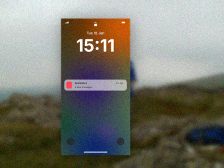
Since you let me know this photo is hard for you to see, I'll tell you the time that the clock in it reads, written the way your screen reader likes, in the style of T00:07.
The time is T15:11
